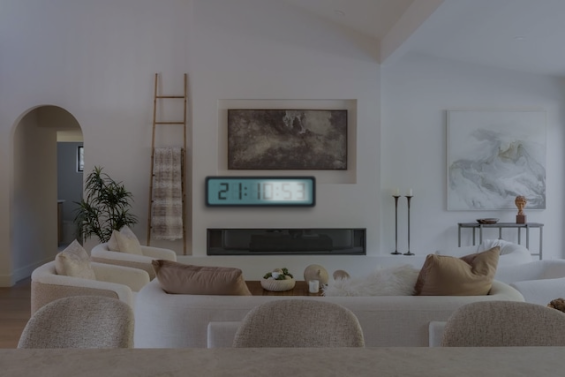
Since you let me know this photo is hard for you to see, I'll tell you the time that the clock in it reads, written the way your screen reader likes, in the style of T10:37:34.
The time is T21:10:53
